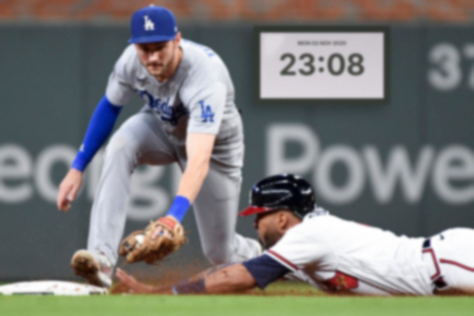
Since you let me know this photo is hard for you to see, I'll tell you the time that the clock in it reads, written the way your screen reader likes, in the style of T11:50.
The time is T23:08
